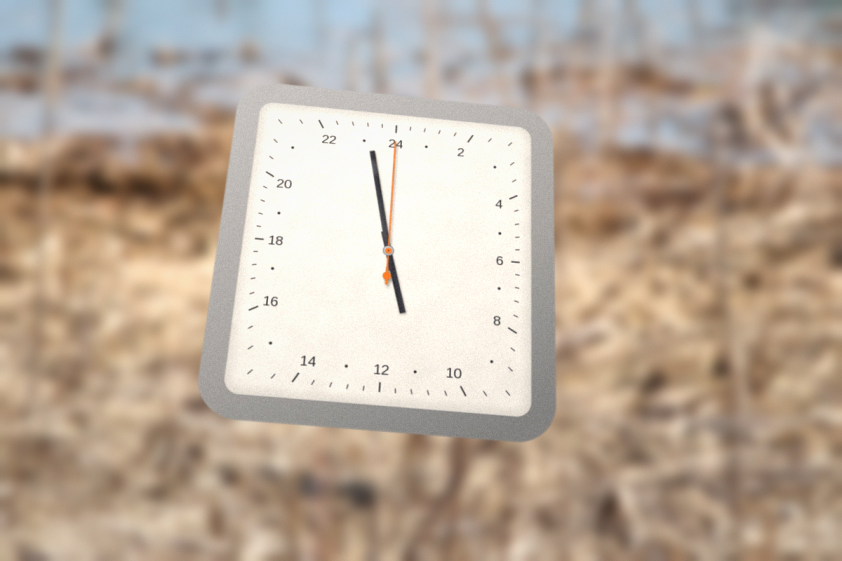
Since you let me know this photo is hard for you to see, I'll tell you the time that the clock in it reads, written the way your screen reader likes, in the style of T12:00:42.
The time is T10:58:00
